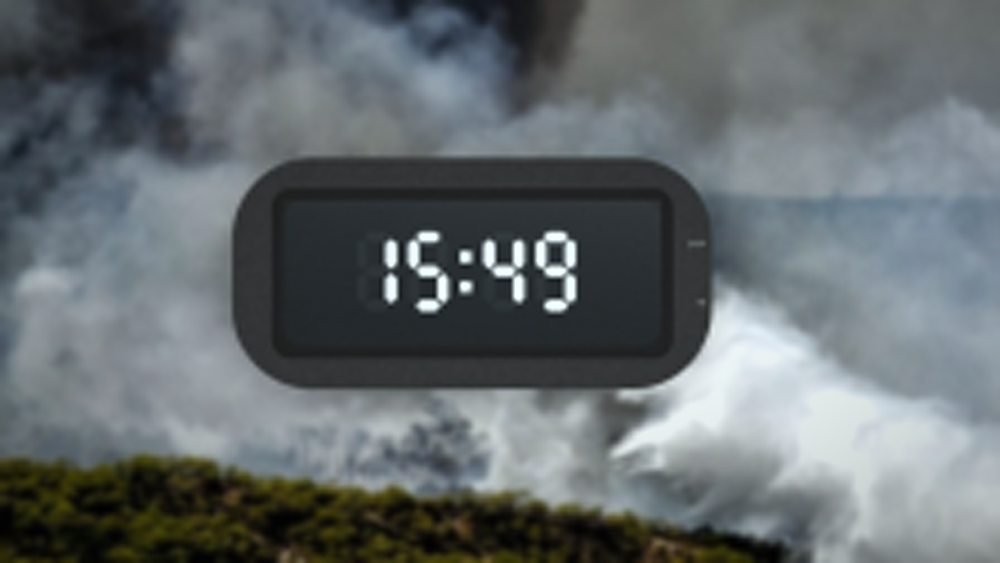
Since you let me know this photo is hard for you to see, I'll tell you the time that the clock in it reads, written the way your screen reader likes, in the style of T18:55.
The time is T15:49
